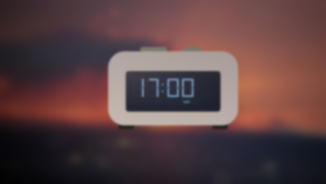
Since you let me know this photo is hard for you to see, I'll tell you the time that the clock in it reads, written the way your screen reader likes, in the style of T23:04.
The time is T17:00
